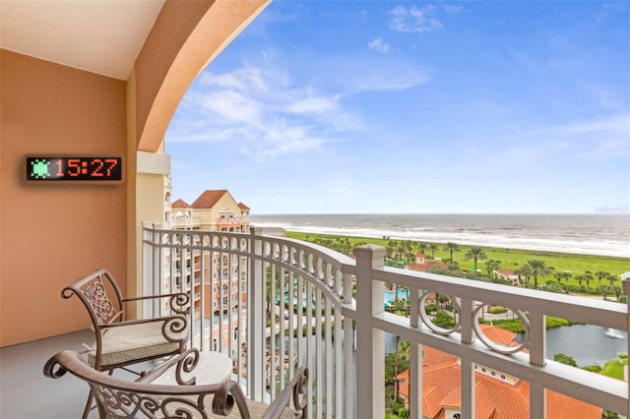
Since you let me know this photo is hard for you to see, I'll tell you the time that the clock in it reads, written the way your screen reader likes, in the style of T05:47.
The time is T15:27
